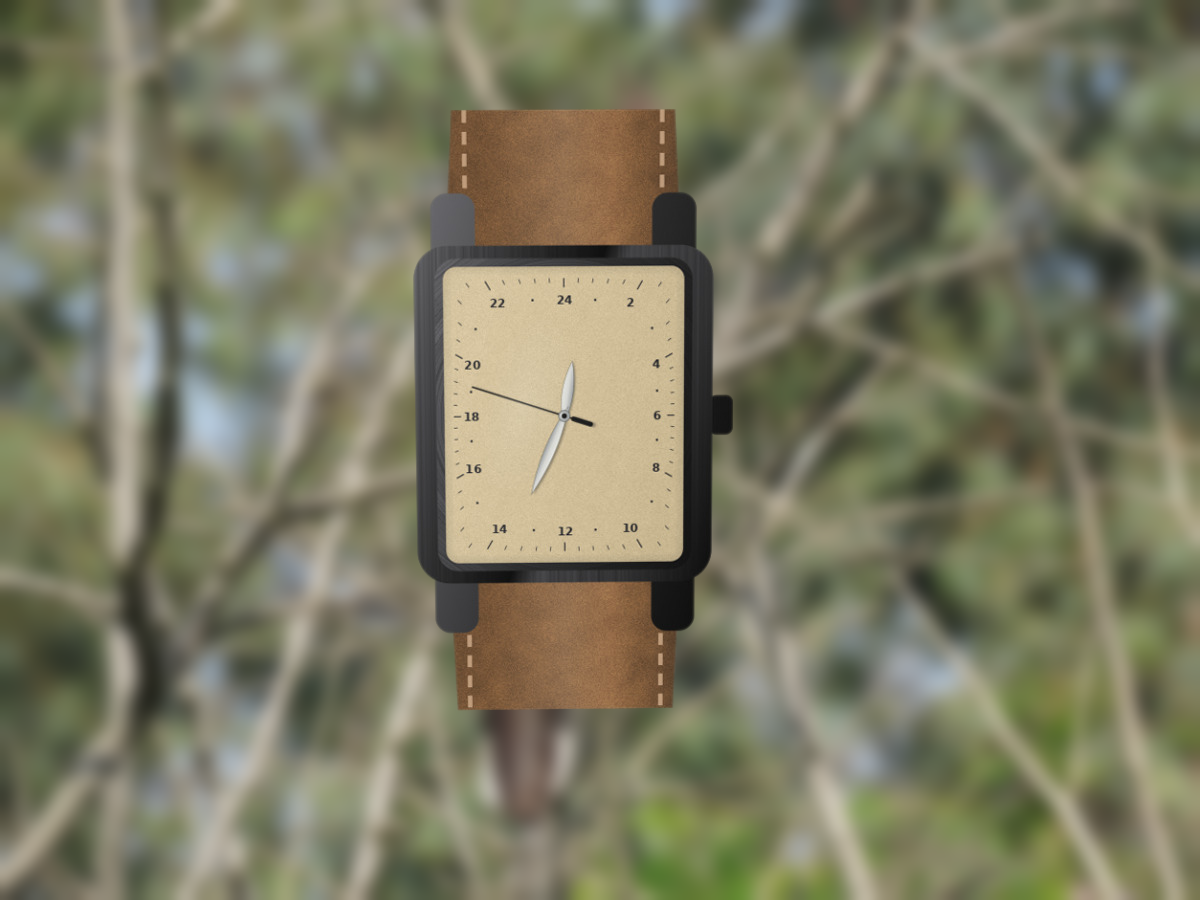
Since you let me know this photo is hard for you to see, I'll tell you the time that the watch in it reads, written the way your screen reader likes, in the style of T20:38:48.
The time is T00:33:48
